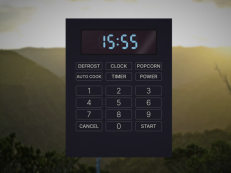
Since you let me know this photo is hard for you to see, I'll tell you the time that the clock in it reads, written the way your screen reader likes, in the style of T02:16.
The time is T15:55
